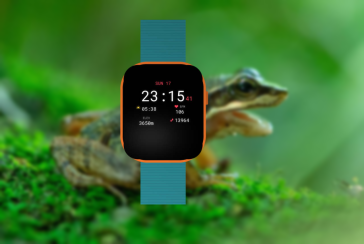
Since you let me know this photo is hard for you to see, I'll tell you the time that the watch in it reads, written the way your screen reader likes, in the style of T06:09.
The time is T23:15
